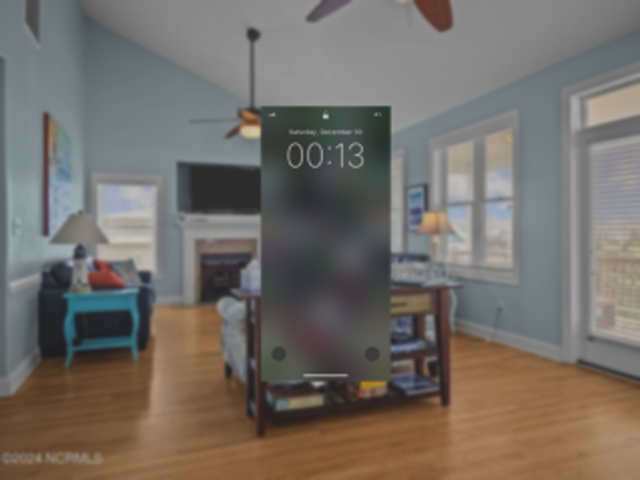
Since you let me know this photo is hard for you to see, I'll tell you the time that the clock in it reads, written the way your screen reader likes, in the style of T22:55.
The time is T00:13
